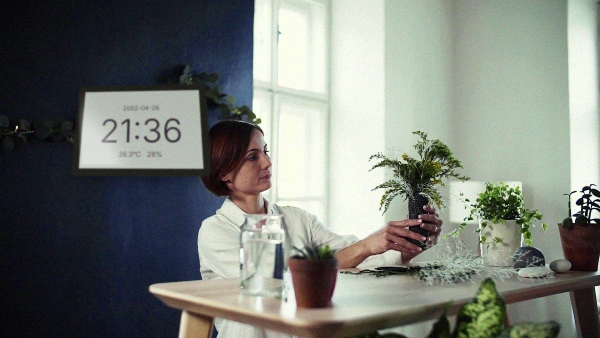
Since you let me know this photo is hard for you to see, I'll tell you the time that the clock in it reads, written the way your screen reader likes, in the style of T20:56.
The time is T21:36
